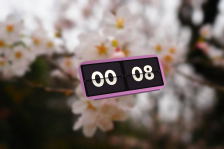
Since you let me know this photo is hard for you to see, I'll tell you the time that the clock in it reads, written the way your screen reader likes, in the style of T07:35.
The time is T00:08
